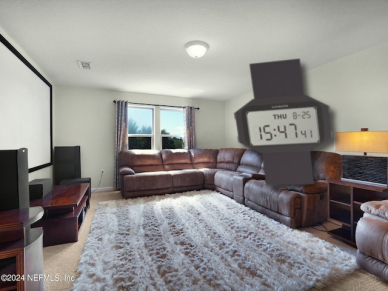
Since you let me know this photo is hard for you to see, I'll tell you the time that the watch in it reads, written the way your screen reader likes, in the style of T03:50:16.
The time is T15:47:41
